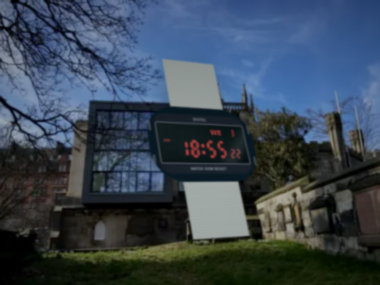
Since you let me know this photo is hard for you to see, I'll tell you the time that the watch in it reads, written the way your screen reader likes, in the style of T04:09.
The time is T18:55
